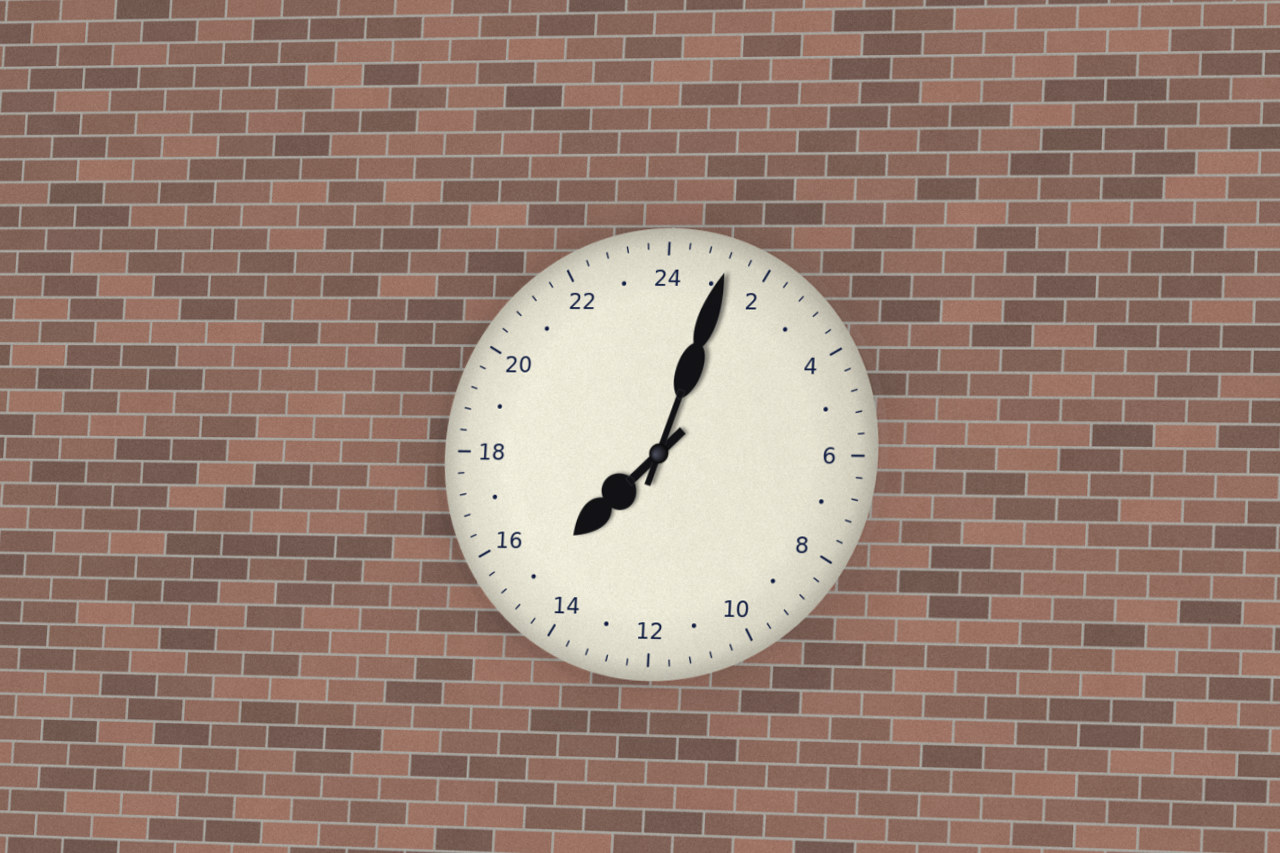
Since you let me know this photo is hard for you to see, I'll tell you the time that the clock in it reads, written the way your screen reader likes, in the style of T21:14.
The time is T15:03
